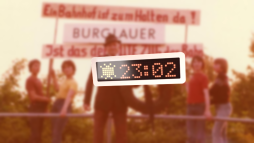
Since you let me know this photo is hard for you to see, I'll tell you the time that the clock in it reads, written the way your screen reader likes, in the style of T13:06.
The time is T23:02
